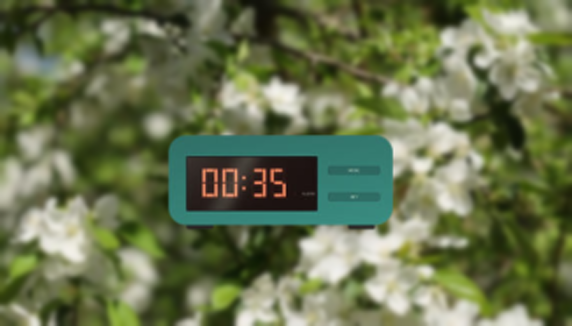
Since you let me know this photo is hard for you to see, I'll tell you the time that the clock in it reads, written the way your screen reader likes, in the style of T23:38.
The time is T00:35
